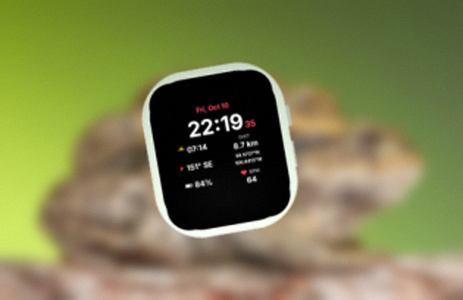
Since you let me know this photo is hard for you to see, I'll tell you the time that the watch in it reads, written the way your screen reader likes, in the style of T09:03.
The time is T22:19
